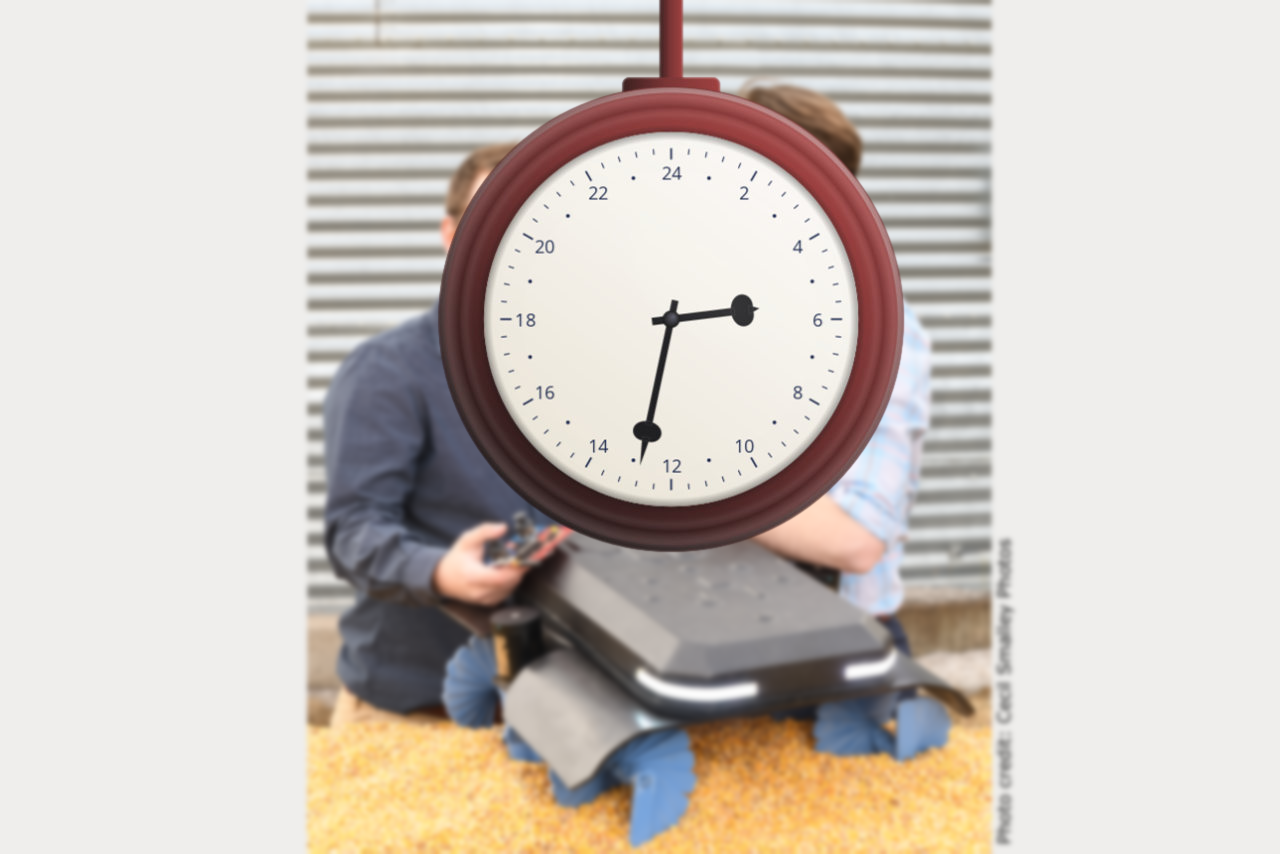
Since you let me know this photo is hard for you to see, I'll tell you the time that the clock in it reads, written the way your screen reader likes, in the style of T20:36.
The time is T05:32
